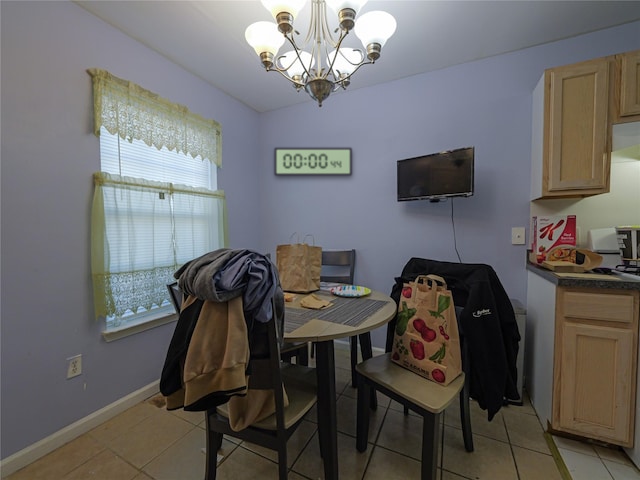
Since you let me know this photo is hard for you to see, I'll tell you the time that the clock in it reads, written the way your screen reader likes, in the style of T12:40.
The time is T00:00
